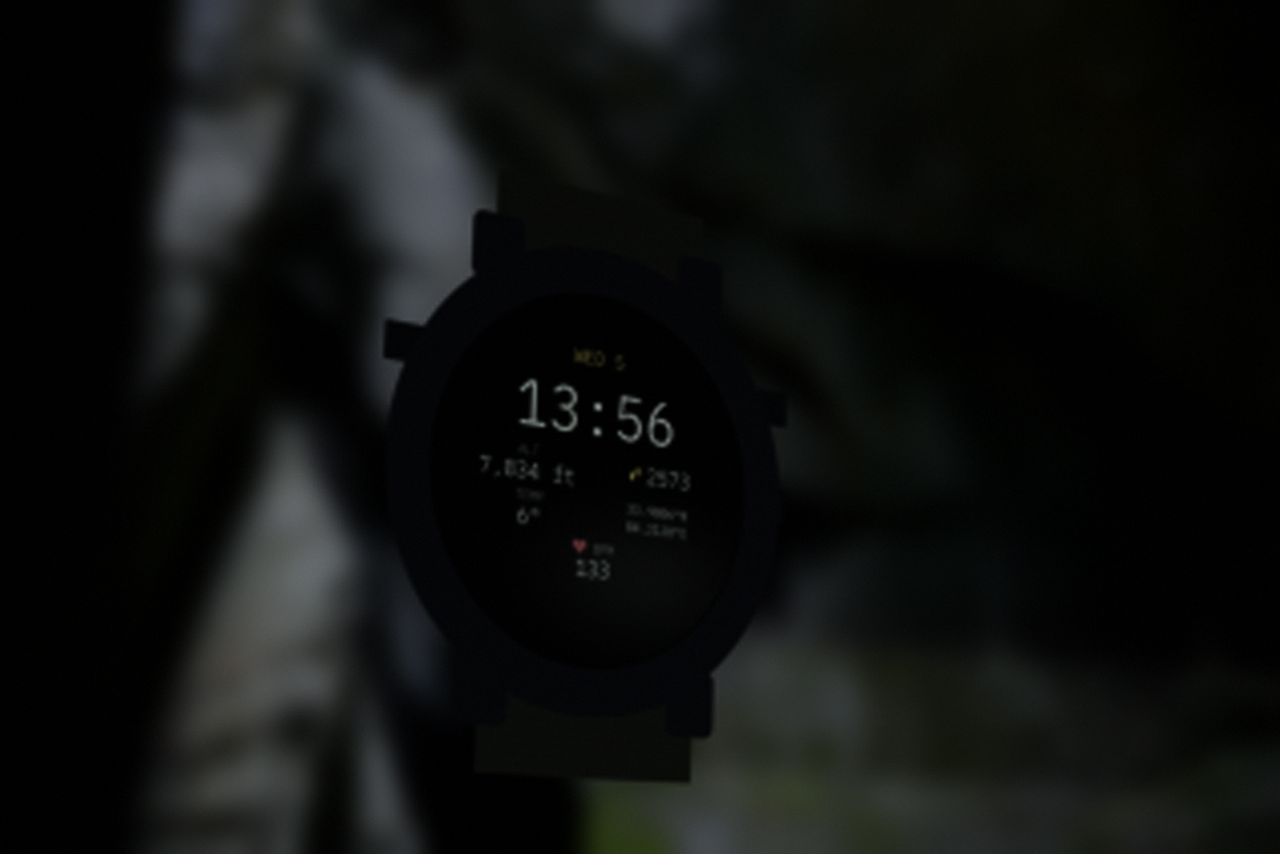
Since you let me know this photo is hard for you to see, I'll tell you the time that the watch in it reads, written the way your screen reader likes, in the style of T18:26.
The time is T13:56
